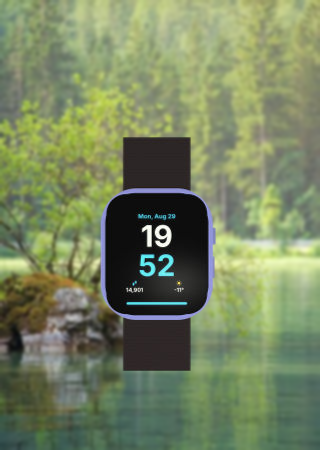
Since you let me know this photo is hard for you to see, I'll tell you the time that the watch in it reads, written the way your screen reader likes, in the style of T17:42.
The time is T19:52
